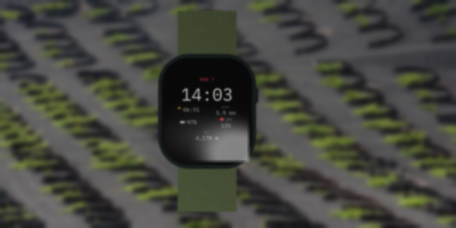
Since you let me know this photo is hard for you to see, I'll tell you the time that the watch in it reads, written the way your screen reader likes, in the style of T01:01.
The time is T14:03
